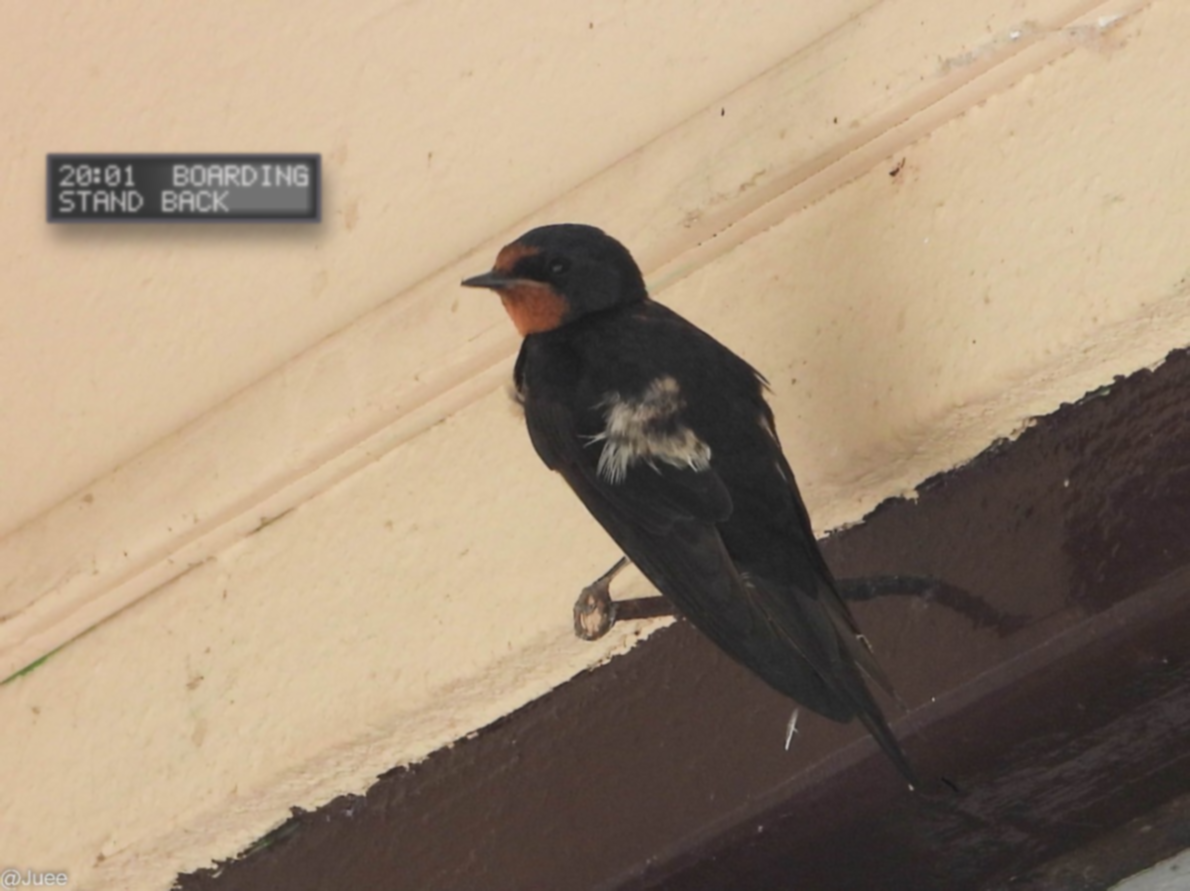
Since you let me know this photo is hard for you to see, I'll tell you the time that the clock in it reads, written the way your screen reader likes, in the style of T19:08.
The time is T20:01
